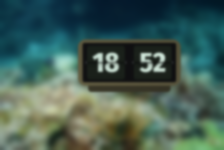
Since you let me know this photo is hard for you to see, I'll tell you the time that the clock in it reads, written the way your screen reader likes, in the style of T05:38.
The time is T18:52
